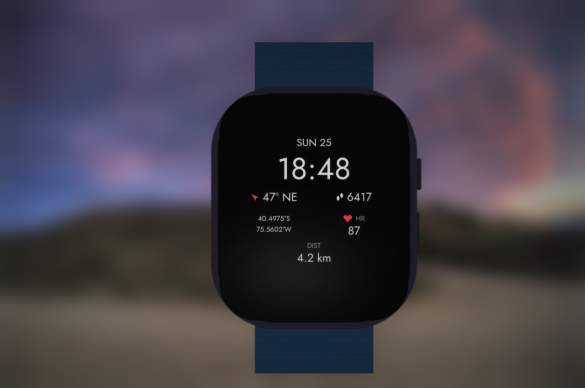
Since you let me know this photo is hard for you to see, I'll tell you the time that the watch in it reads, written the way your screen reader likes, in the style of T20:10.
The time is T18:48
